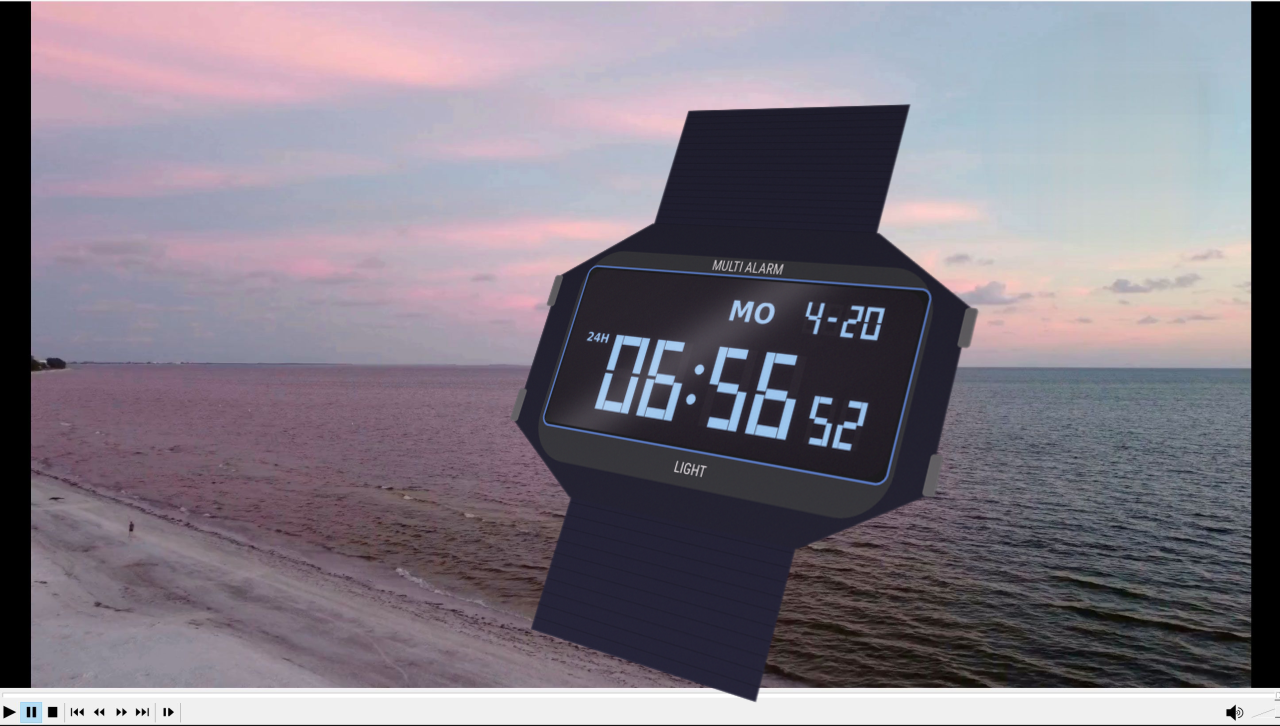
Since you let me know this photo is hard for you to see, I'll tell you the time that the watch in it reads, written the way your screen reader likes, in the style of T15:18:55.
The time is T06:56:52
